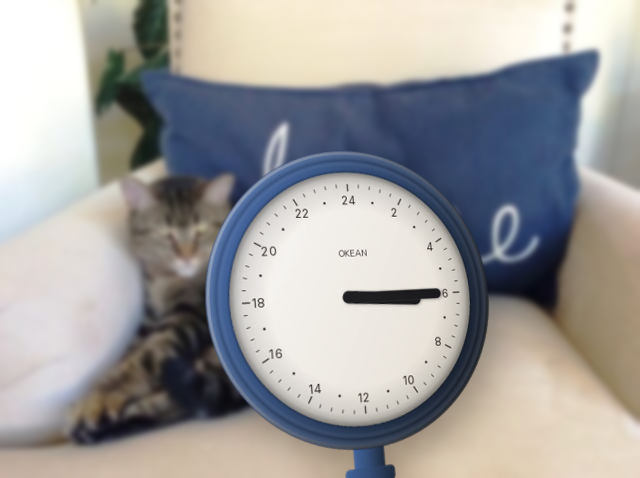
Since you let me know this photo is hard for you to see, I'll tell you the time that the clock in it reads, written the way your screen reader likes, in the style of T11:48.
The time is T06:15
